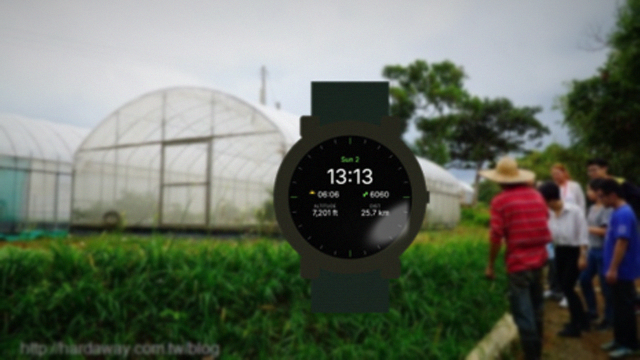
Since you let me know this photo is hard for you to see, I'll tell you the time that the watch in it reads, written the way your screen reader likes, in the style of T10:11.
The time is T13:13
